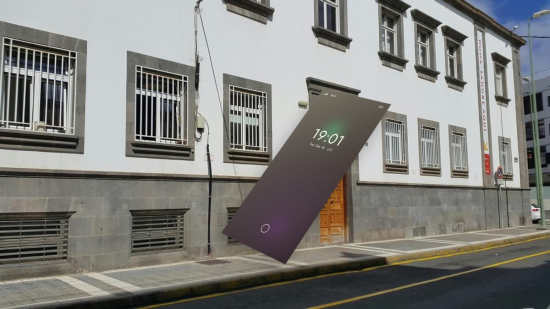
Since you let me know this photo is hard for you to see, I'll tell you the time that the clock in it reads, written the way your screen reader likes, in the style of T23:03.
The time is T19:01
